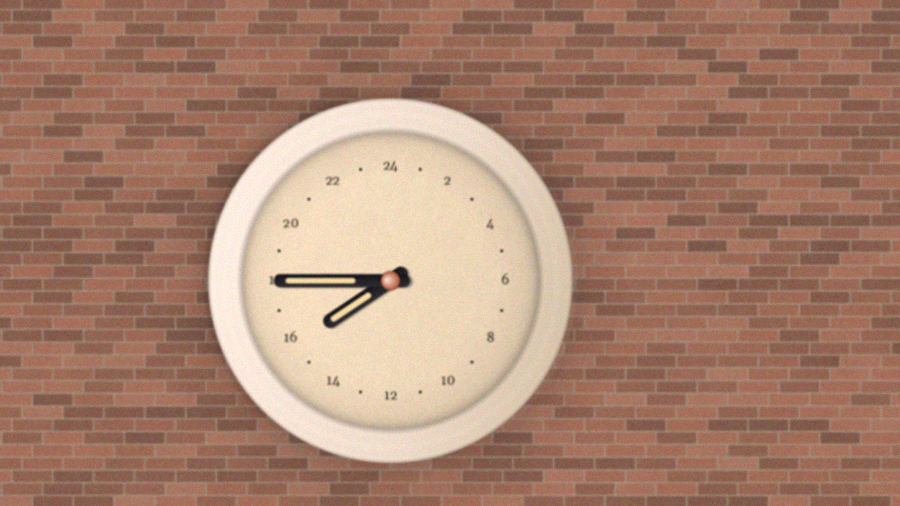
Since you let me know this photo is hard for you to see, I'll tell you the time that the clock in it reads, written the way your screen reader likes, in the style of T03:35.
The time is T15:45
